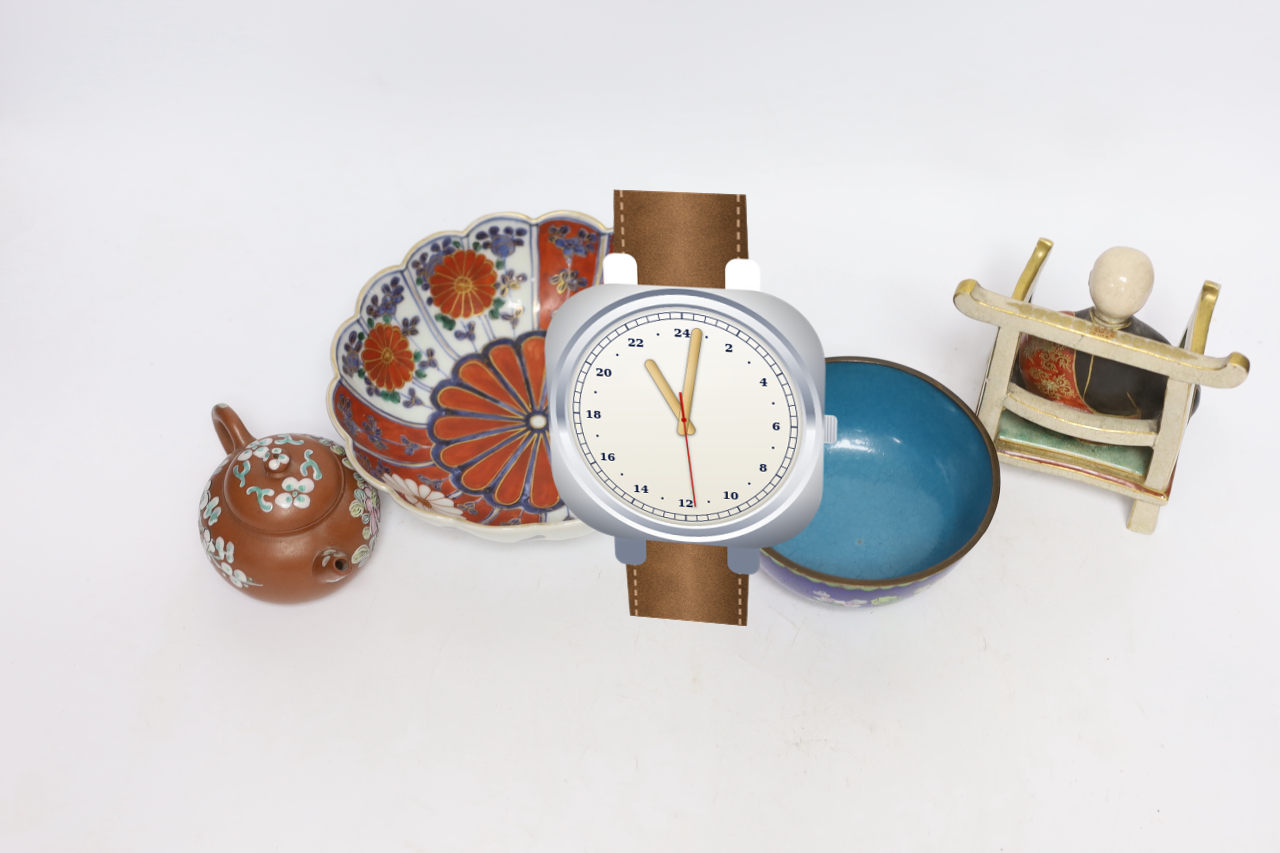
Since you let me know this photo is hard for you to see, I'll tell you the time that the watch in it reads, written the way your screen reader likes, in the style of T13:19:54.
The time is T22:01:29
